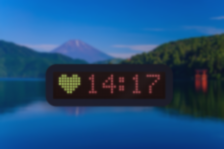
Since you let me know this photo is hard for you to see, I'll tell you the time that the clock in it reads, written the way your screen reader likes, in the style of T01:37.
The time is T14:17
